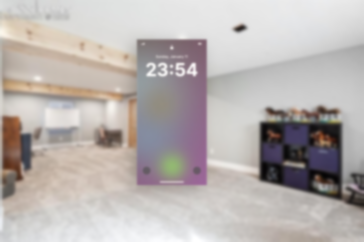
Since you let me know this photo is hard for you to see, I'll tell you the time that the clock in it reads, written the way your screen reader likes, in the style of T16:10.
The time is T23:54
